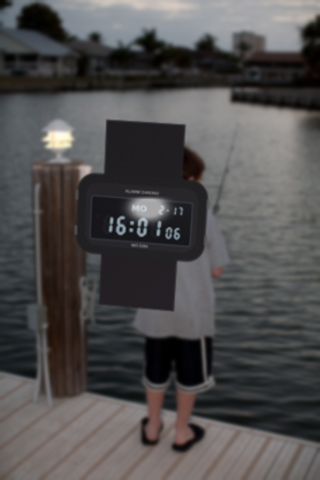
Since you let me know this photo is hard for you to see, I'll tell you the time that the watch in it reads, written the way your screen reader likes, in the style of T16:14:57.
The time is T16:01:06
